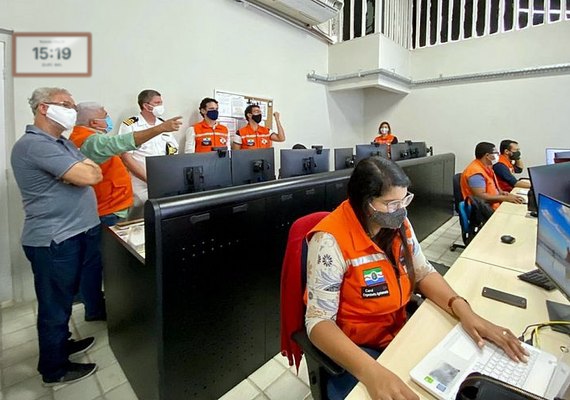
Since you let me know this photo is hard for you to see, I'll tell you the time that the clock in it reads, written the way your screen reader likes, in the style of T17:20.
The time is T15:19
